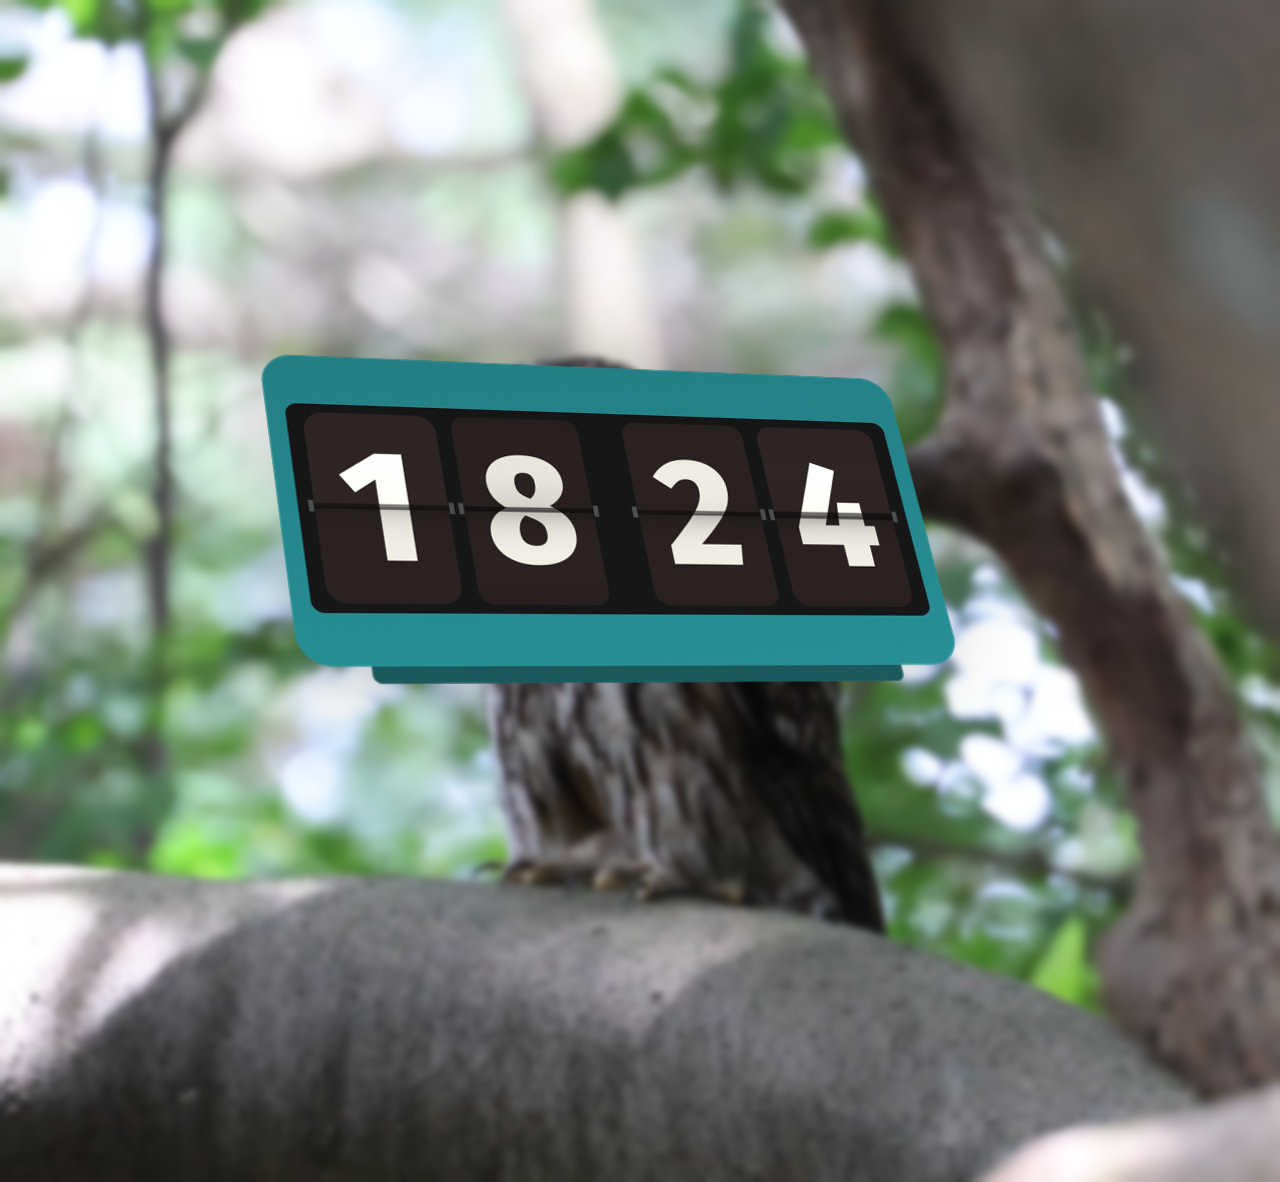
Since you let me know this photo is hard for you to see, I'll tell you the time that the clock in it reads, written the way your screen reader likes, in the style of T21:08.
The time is T18:24
